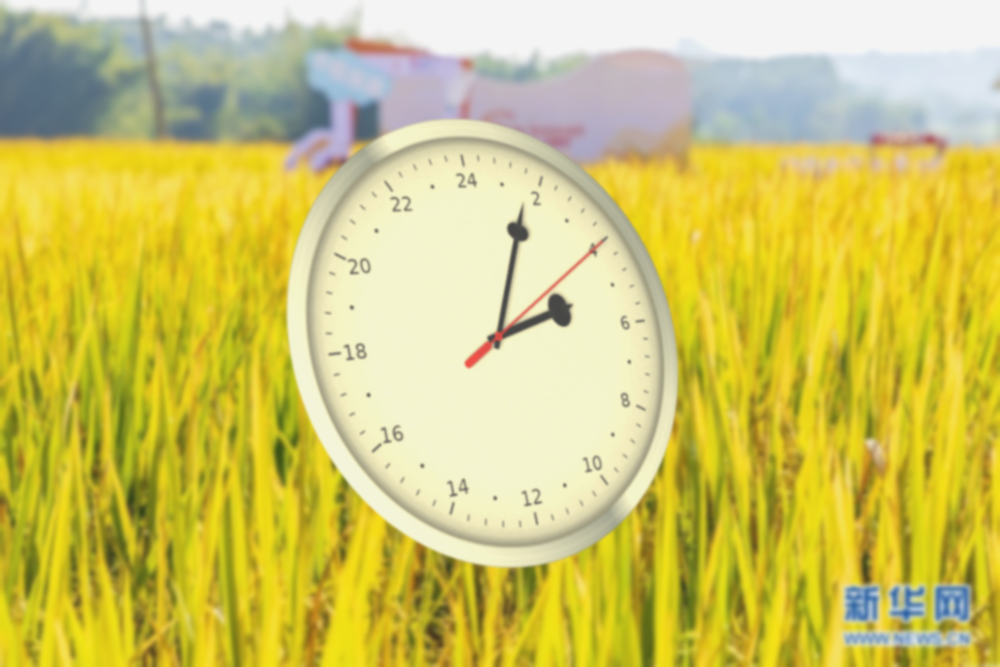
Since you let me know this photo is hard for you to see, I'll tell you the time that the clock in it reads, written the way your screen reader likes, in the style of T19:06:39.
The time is T05:04:10
